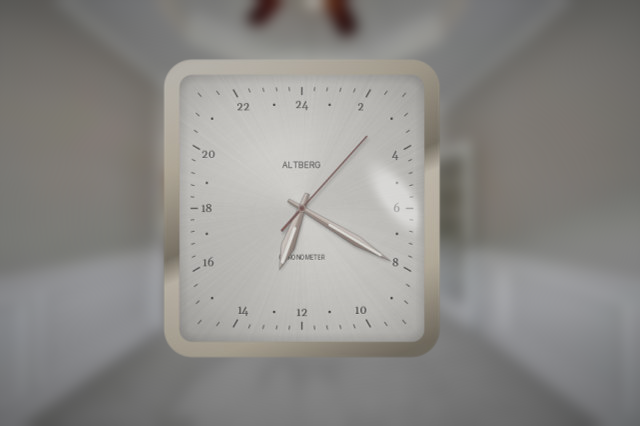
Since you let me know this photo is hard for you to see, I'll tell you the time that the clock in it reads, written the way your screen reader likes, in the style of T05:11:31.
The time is T13:20:07
